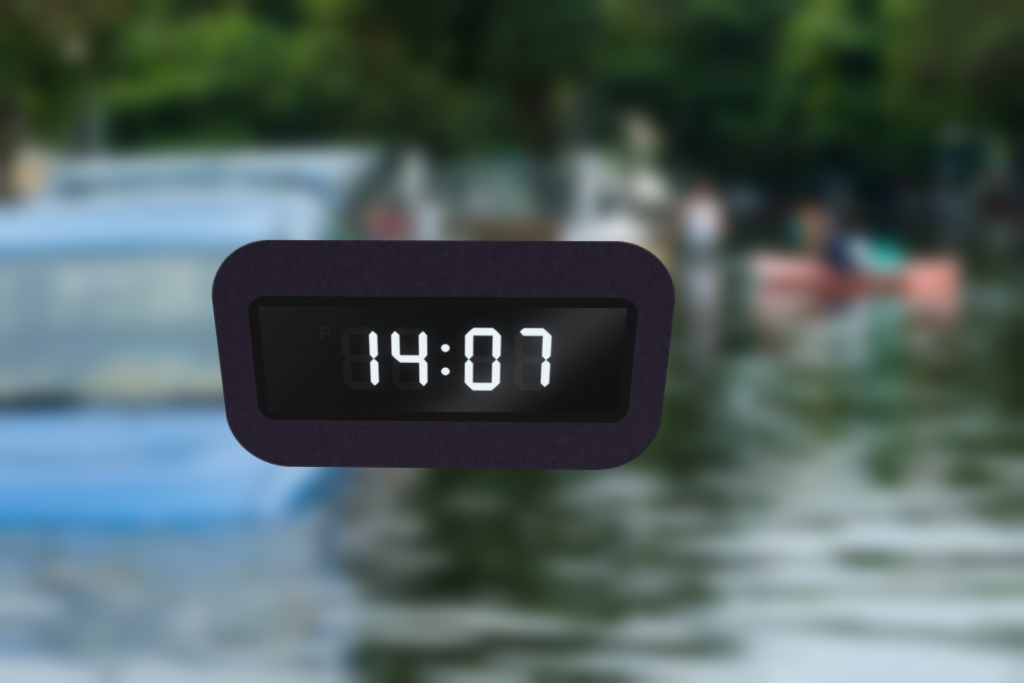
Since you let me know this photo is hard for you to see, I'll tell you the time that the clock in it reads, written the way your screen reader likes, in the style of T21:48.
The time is T14:07
